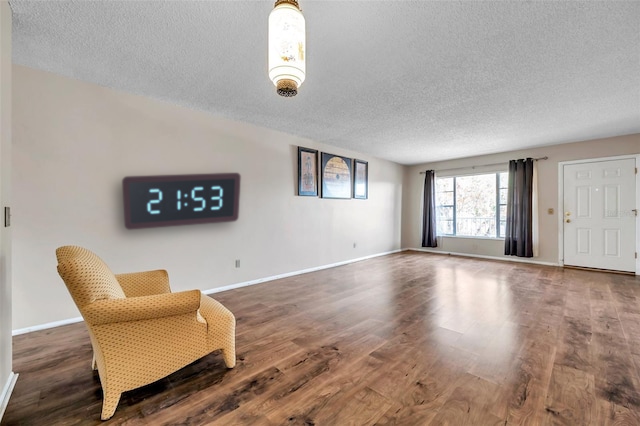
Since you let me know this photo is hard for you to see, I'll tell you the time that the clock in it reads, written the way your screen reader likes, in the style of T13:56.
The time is T21:53
